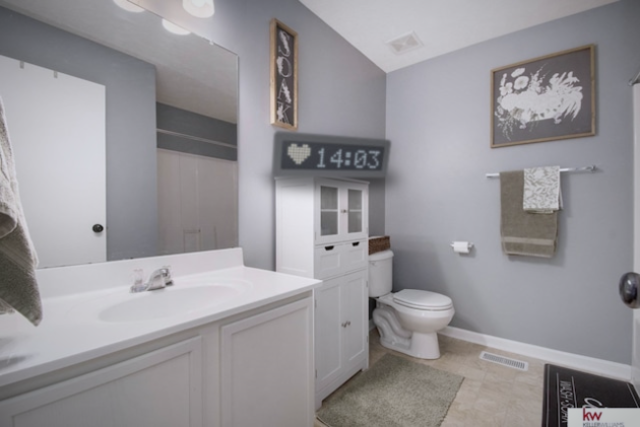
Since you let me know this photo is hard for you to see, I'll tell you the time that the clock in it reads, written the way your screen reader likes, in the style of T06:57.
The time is T14:03
